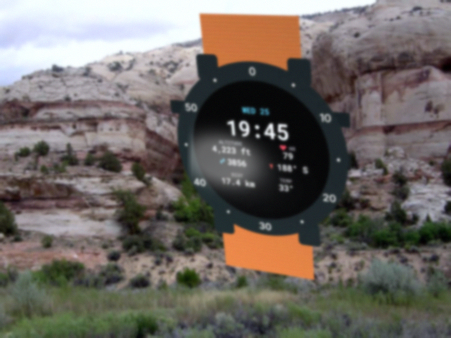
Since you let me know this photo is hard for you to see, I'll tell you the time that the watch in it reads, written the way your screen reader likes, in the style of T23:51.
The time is T19:45
